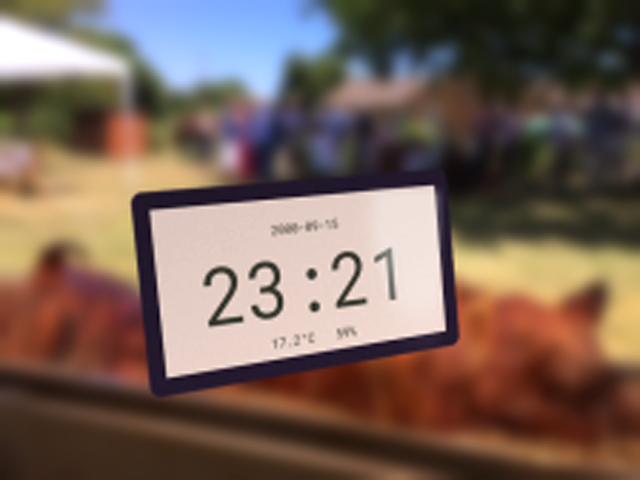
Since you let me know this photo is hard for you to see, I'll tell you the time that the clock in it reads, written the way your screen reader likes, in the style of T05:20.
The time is T23:21
